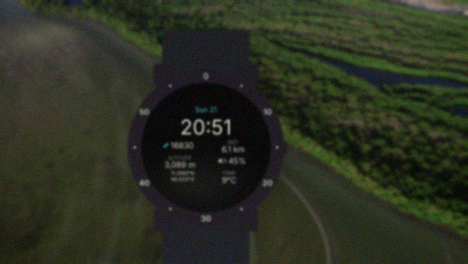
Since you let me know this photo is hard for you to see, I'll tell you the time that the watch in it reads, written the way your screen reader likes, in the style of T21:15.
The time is T20:51
